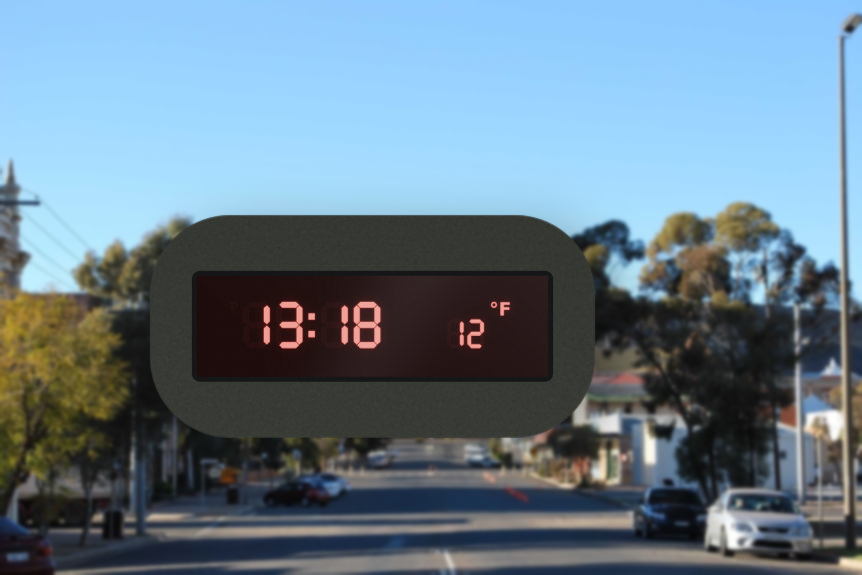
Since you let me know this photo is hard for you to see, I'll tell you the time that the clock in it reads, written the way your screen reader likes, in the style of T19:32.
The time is T13:18
